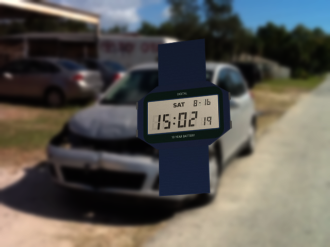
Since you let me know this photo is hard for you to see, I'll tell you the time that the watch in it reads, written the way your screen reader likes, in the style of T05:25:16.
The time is T15:02:19
